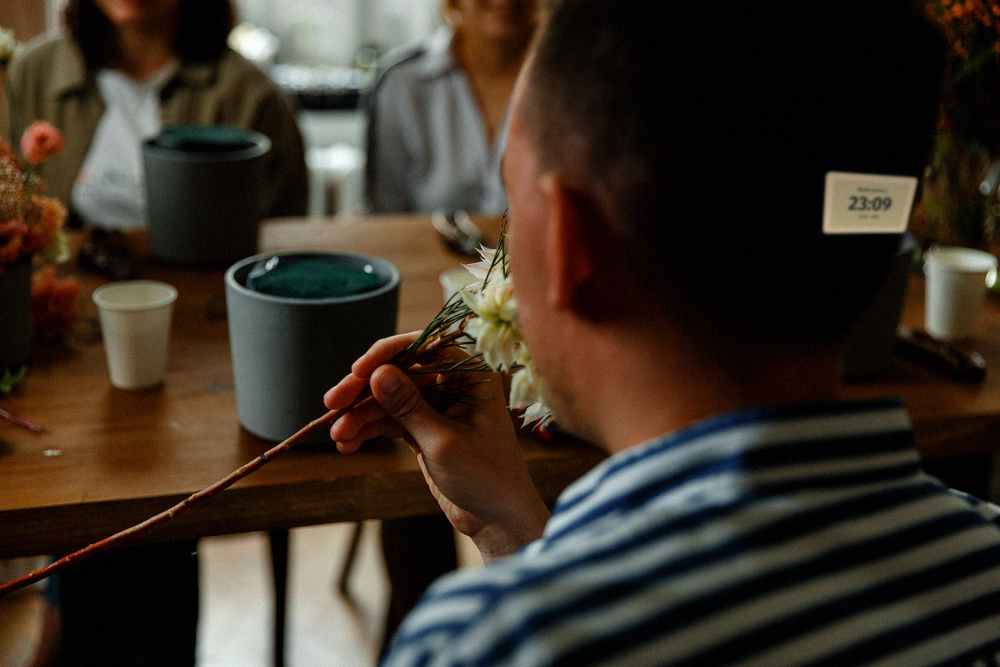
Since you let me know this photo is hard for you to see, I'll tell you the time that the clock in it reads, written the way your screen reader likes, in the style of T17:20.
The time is T23:09
